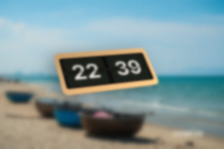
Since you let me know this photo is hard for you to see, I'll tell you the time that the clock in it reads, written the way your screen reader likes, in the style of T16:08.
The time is T22:39
